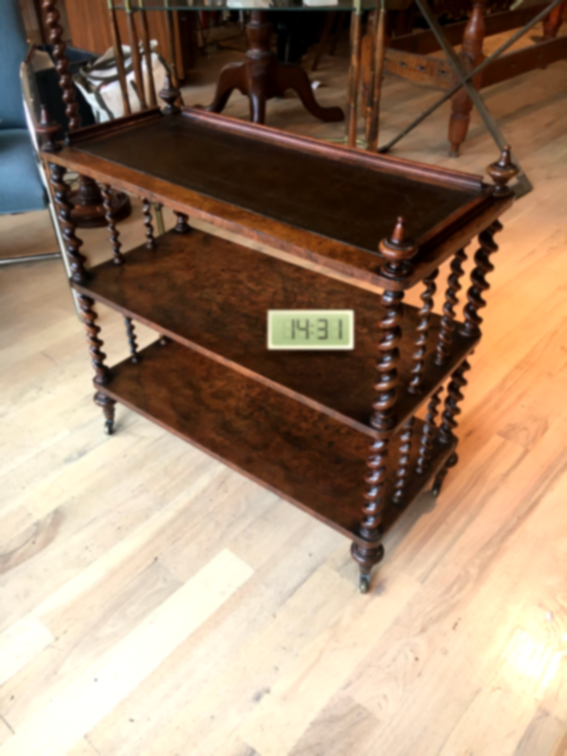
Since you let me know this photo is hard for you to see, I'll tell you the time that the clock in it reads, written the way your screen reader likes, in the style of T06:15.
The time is T14:31
